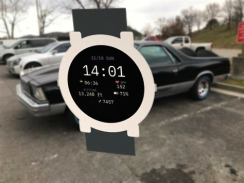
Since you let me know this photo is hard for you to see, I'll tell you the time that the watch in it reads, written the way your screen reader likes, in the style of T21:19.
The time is T14:01
